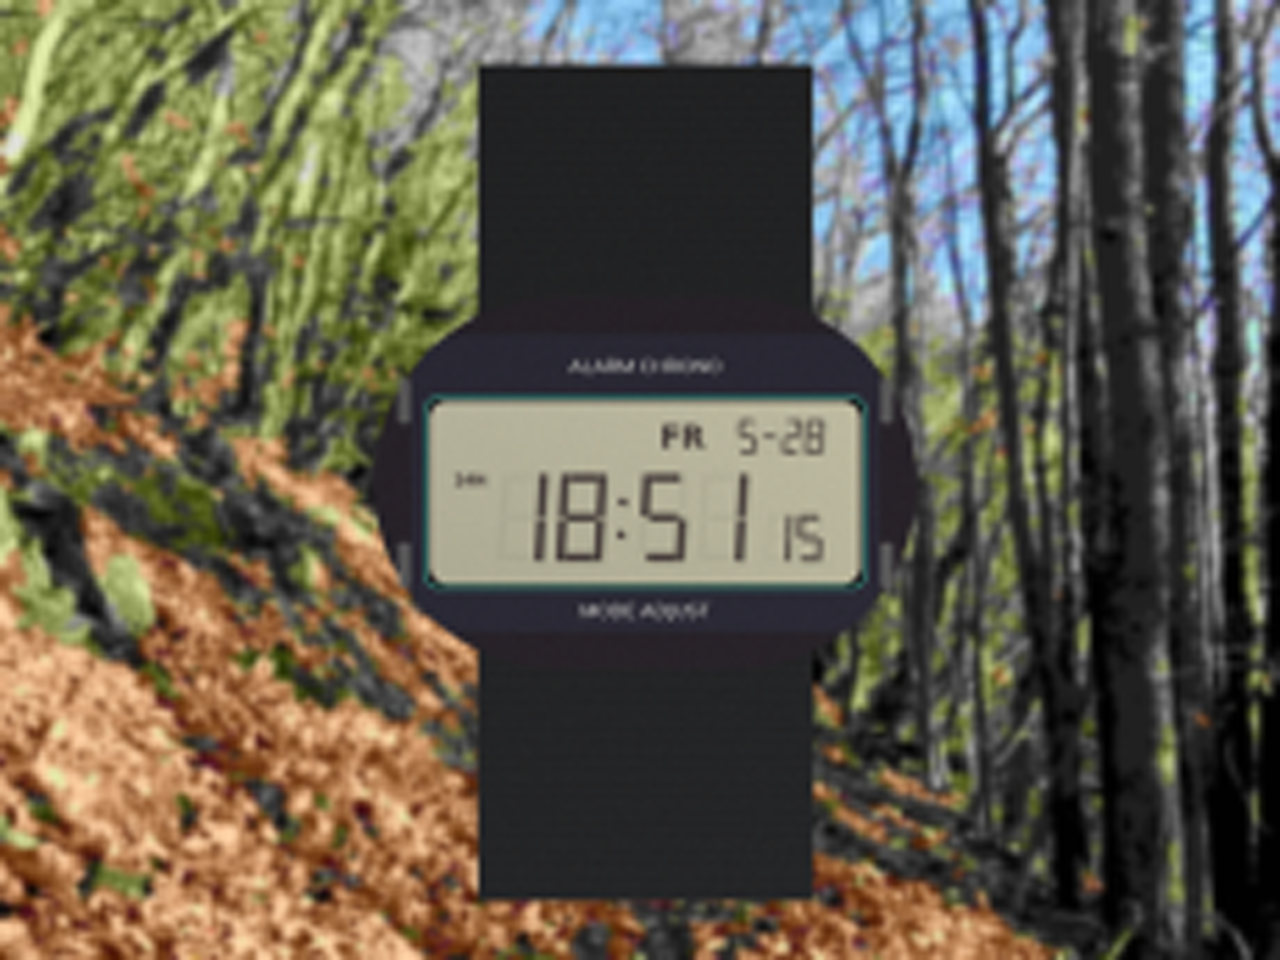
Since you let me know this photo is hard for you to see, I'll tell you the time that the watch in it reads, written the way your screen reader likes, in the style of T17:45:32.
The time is T18:51:15
